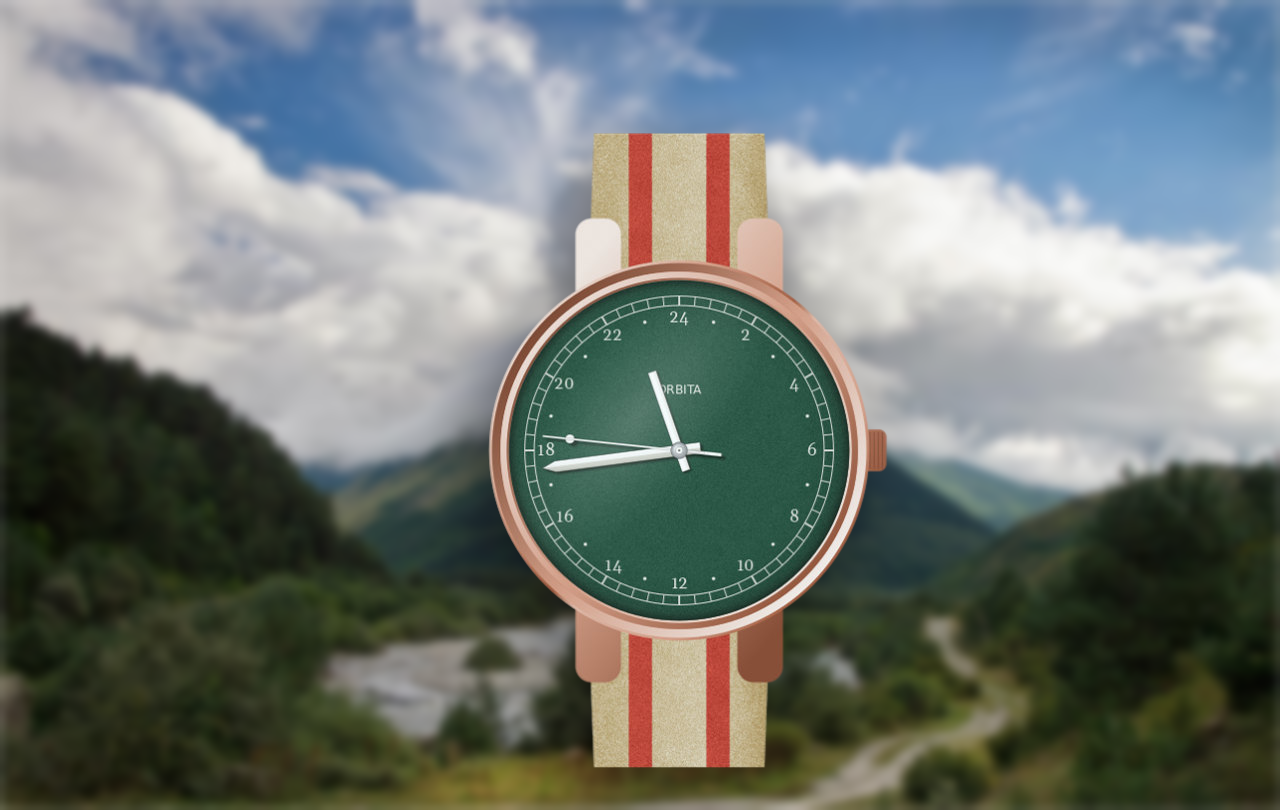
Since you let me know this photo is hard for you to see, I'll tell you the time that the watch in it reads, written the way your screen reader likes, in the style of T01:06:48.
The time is T22:43:46
